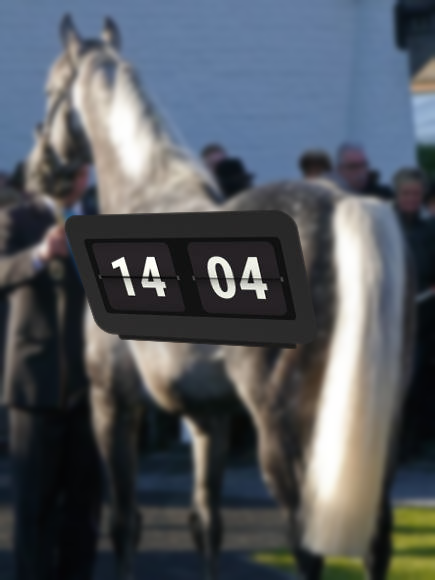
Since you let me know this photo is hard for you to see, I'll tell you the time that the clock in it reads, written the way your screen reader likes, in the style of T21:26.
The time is T14:04
